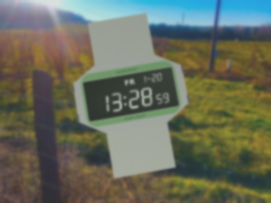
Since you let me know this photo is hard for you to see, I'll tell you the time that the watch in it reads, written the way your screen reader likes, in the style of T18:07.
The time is T13:28
